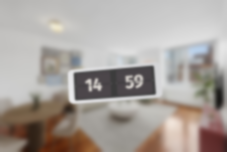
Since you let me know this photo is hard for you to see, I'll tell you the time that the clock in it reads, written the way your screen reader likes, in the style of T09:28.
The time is T14:59
